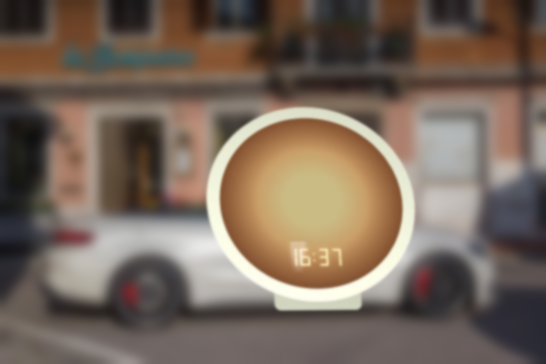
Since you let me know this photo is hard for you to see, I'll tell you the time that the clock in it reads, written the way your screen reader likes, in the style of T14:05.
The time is T16:37
